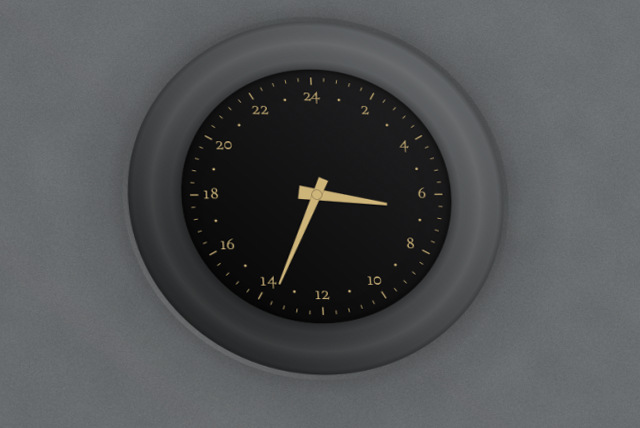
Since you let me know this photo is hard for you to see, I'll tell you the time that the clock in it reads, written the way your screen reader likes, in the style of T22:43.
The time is T06:34
